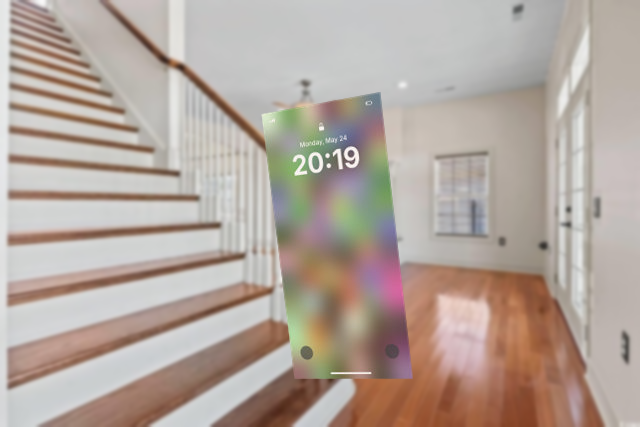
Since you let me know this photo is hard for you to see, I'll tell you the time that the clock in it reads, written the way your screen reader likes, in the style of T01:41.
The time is T20:19
